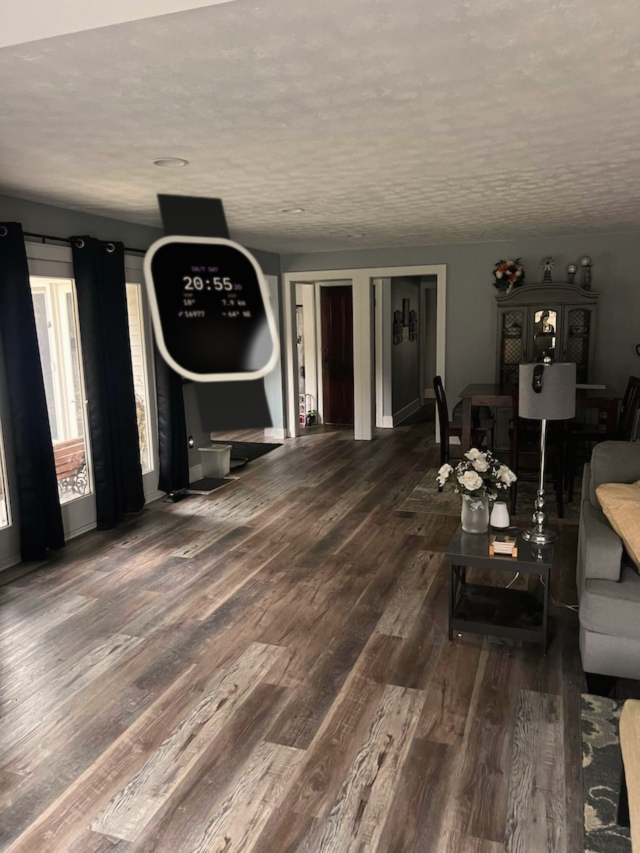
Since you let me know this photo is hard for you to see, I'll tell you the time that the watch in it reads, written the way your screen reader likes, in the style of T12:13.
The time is T20:55
